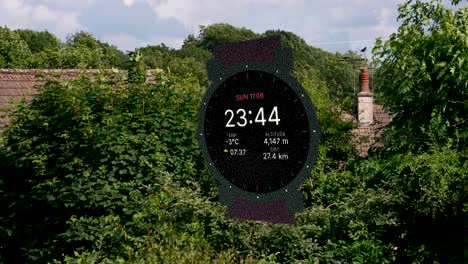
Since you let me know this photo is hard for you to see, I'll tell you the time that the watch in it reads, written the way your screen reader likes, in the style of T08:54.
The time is T23:44
